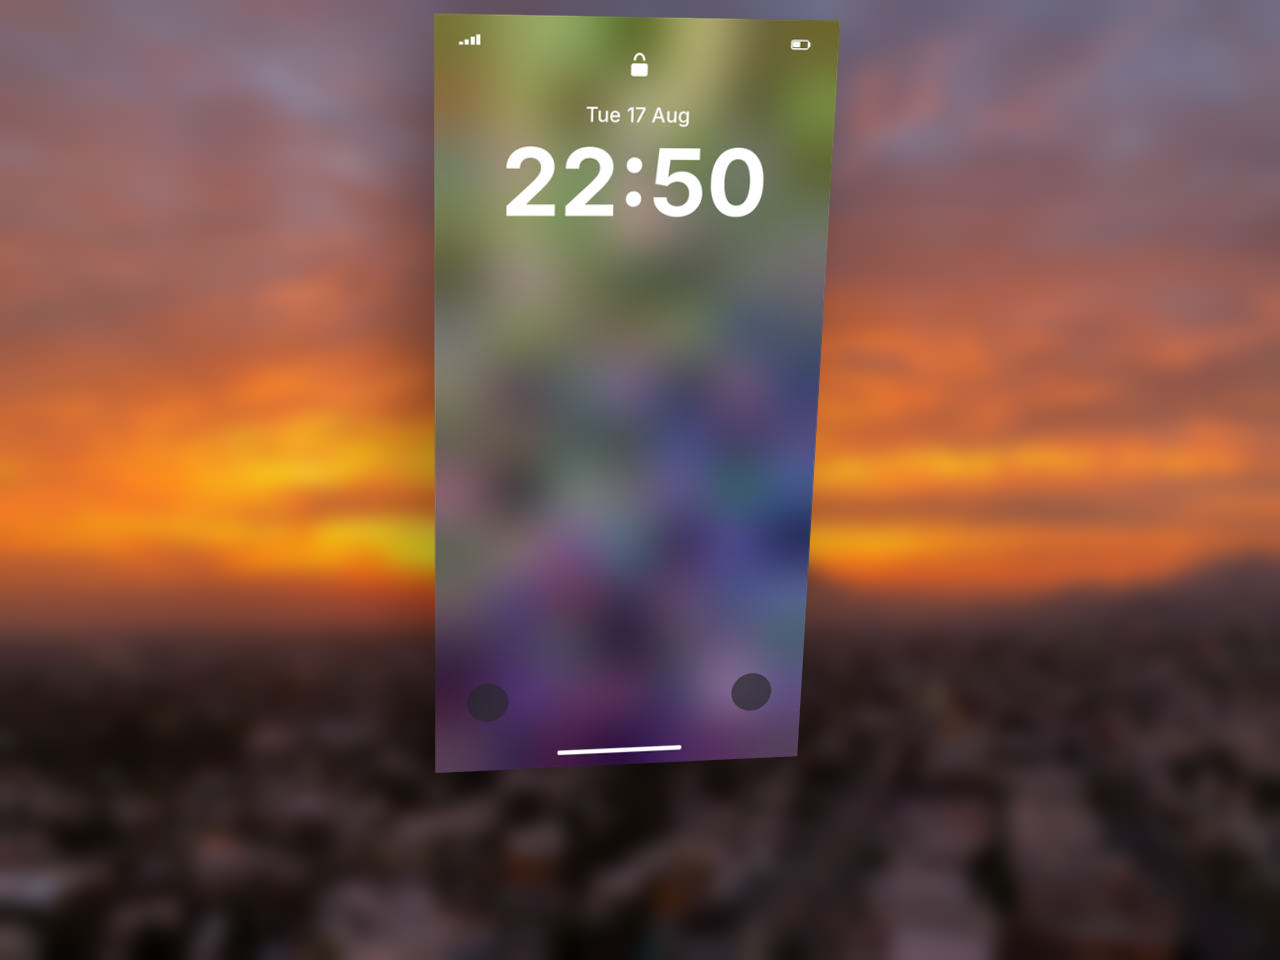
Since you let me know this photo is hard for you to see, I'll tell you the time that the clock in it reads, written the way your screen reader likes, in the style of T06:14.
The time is T22:50
